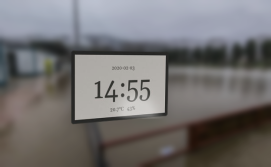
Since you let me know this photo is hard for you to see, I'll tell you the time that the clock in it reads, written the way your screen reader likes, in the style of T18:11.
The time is T14:55
